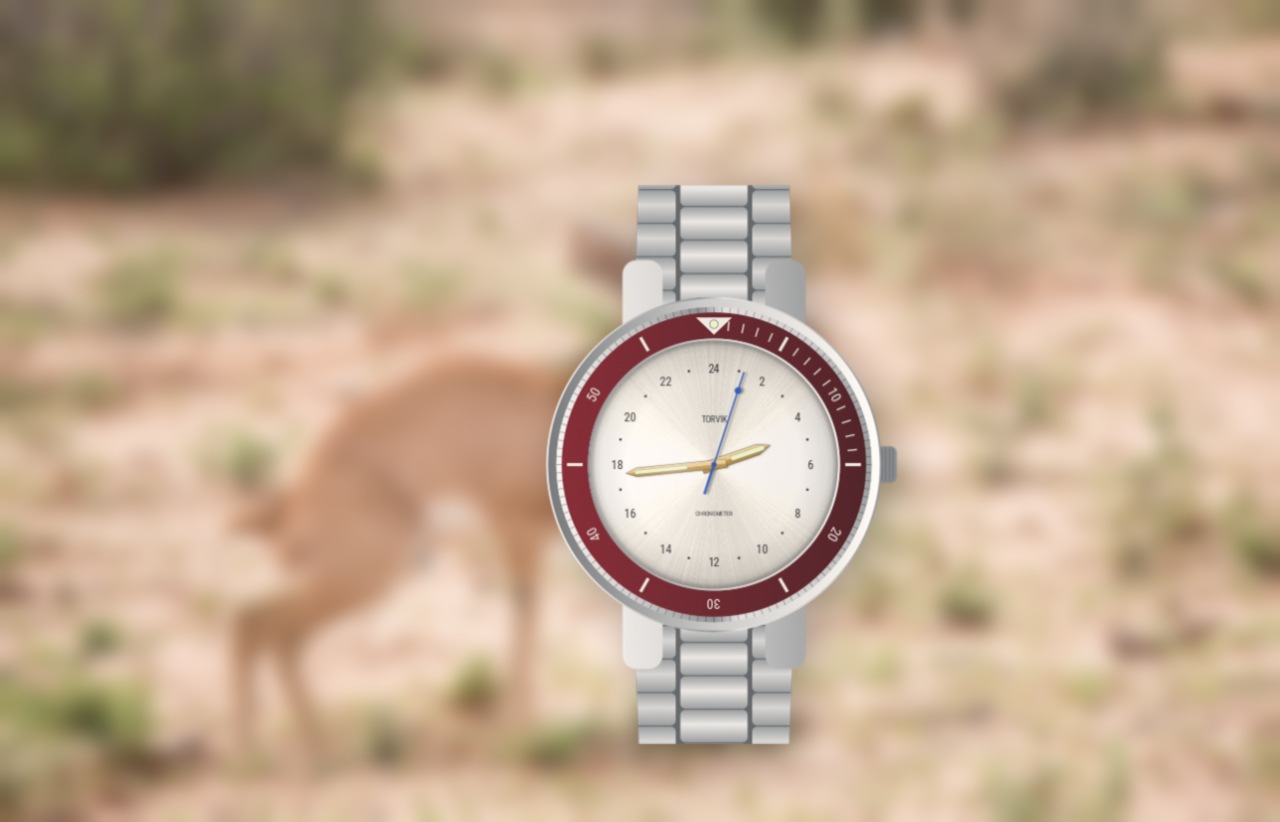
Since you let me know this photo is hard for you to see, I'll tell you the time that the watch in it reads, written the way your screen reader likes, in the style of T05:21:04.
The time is T04:44:03
